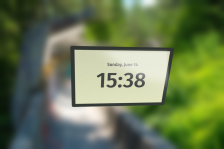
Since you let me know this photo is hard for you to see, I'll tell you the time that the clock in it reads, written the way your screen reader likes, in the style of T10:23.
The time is T15:38
